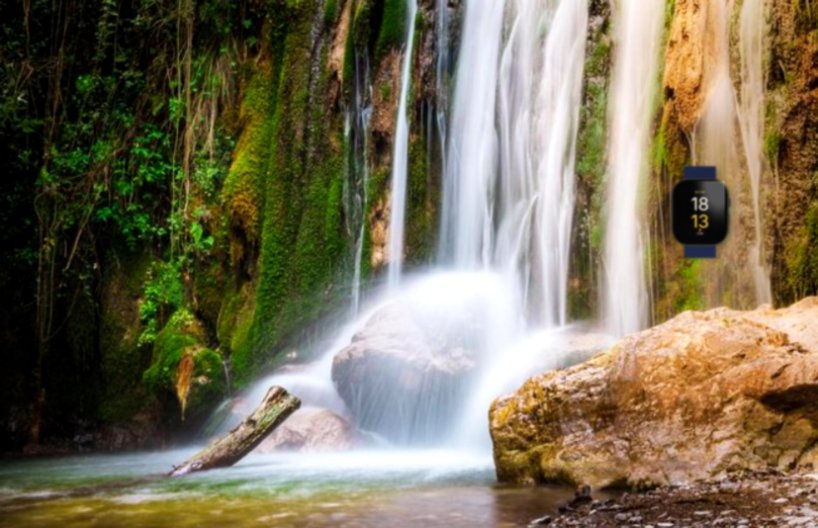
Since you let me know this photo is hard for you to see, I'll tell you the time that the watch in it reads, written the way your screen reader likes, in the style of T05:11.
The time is T18:13
